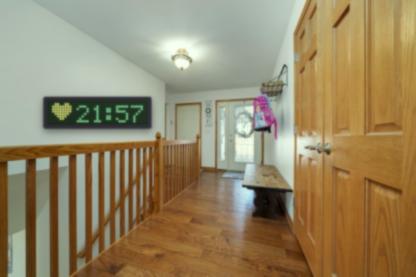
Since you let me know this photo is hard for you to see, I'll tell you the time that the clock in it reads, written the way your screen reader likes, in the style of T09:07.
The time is T21:57
